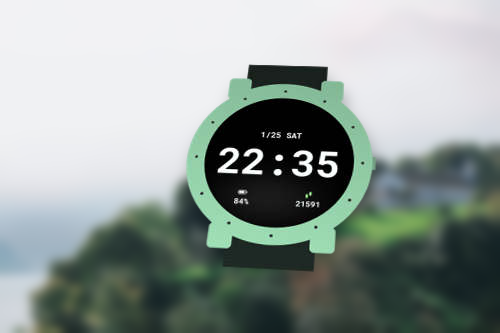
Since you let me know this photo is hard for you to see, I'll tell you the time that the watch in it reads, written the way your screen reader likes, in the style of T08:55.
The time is T22:35
